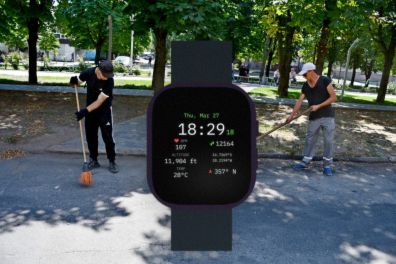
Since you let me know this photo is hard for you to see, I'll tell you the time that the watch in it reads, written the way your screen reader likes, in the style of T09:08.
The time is T18:29
